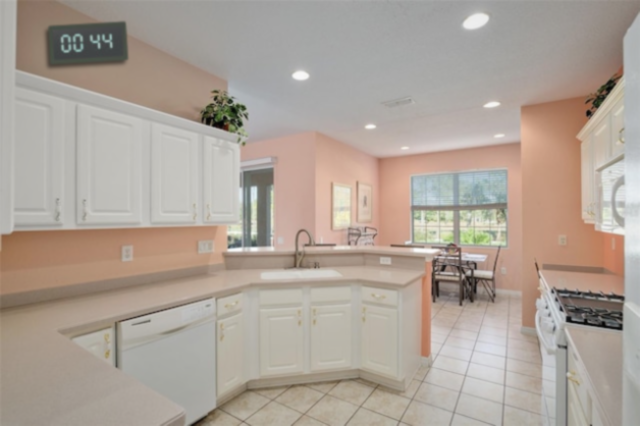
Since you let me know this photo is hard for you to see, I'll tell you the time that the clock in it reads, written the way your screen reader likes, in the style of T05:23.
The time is T00:44
